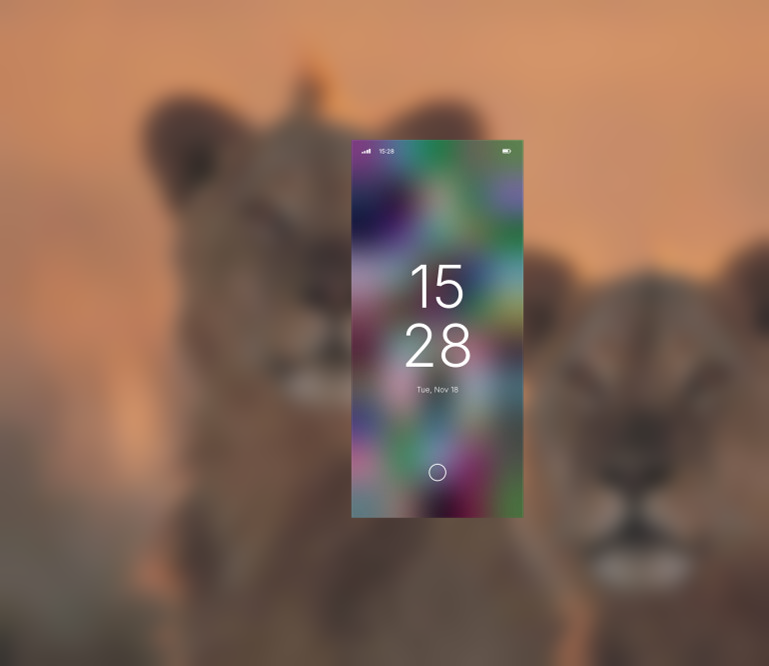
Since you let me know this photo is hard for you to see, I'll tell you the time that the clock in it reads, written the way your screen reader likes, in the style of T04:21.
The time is T15:28
